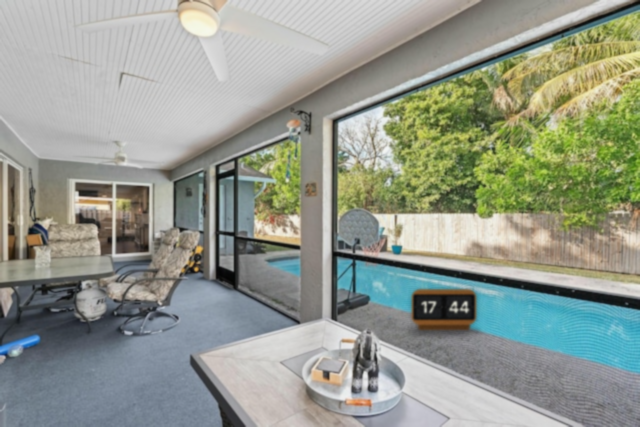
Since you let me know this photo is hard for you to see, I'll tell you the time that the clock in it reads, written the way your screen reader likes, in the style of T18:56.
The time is T17:44
